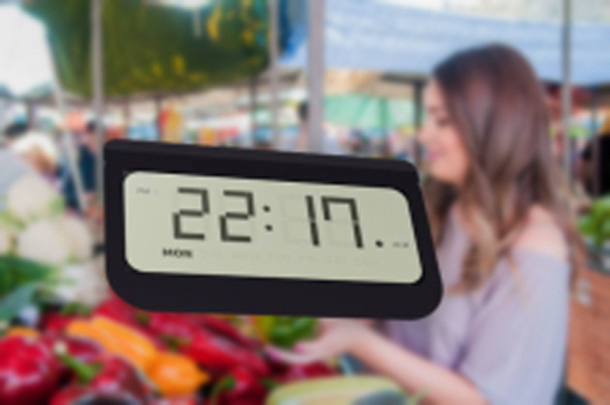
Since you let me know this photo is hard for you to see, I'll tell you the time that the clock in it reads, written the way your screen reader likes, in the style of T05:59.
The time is T22:17
